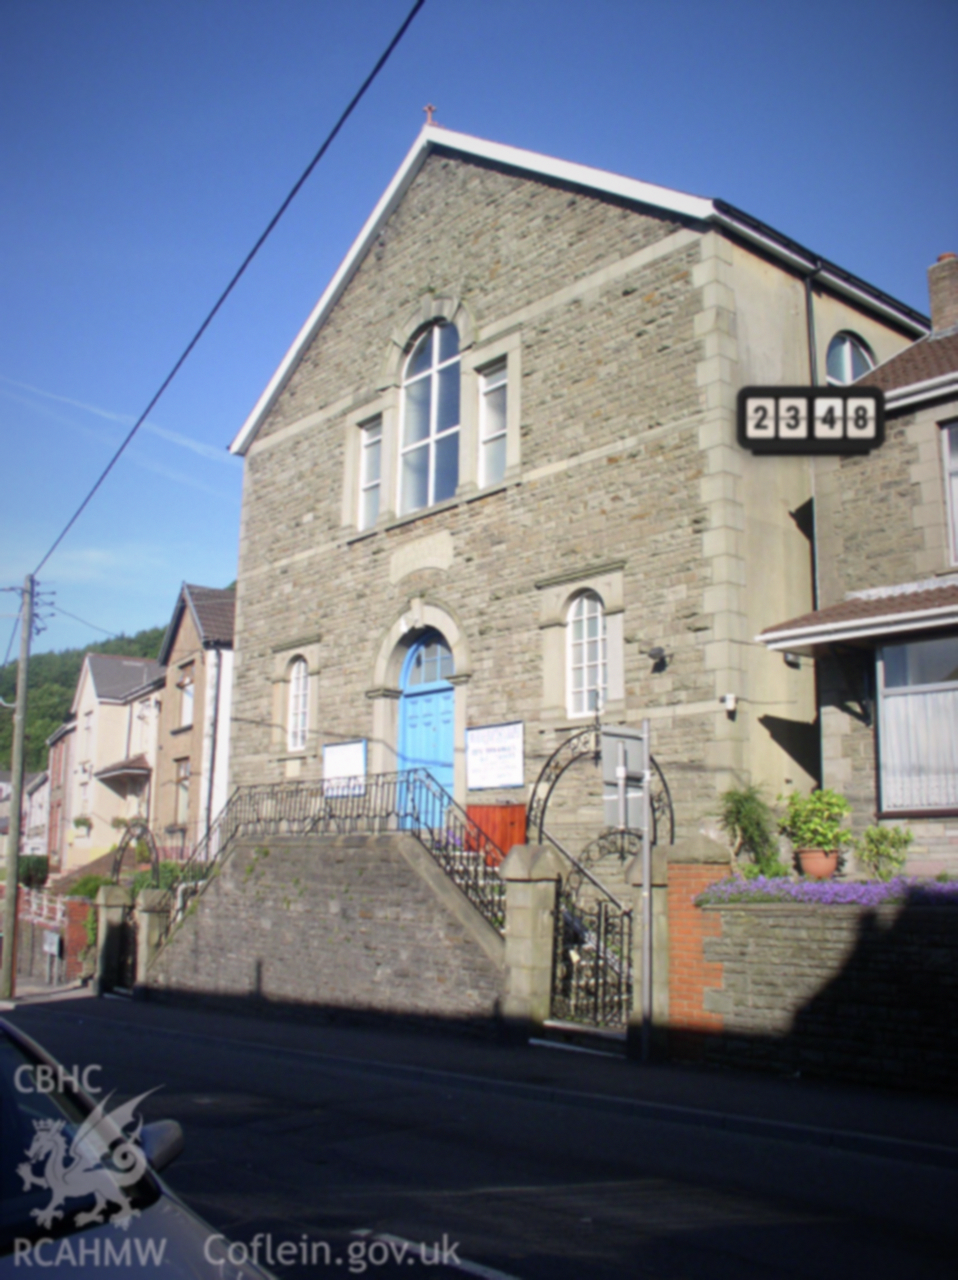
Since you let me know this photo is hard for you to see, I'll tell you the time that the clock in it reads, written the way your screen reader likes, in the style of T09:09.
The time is T23:48
